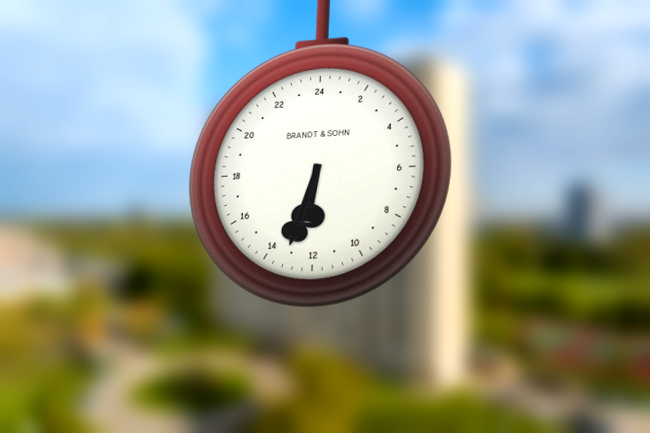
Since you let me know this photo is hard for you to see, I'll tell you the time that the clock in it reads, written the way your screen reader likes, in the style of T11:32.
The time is T12:33
